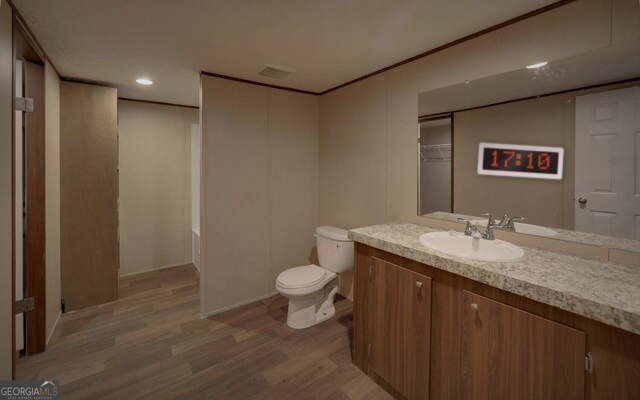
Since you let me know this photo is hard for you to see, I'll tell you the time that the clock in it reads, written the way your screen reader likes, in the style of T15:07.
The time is T17:10
